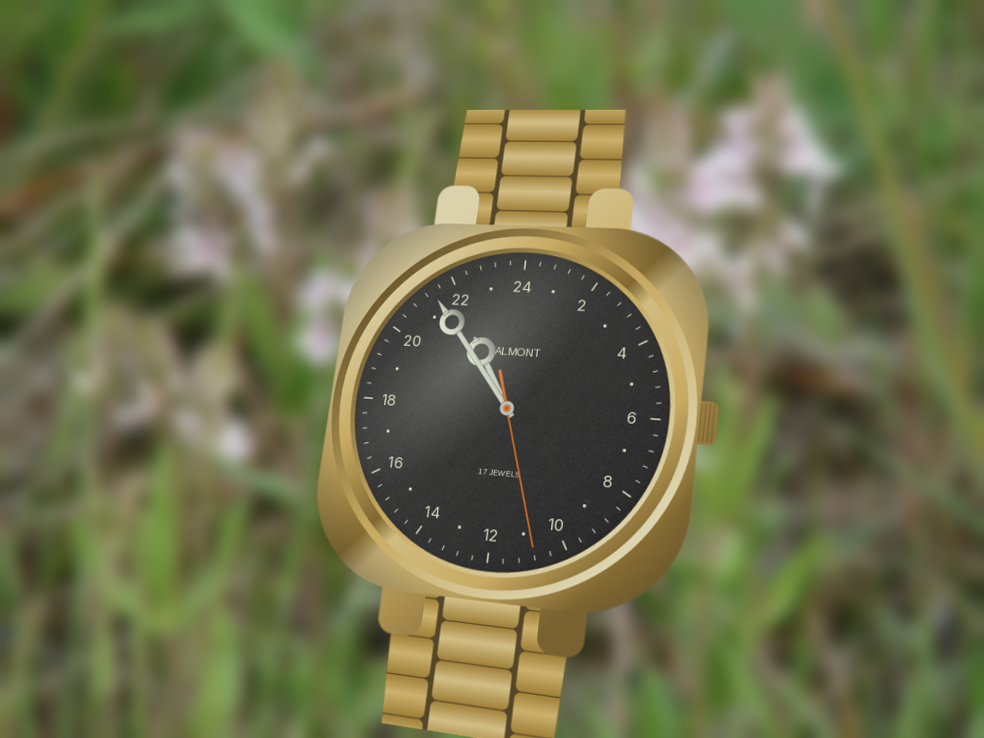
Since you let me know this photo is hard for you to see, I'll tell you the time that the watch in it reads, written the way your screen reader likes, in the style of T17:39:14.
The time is T21:53:27
